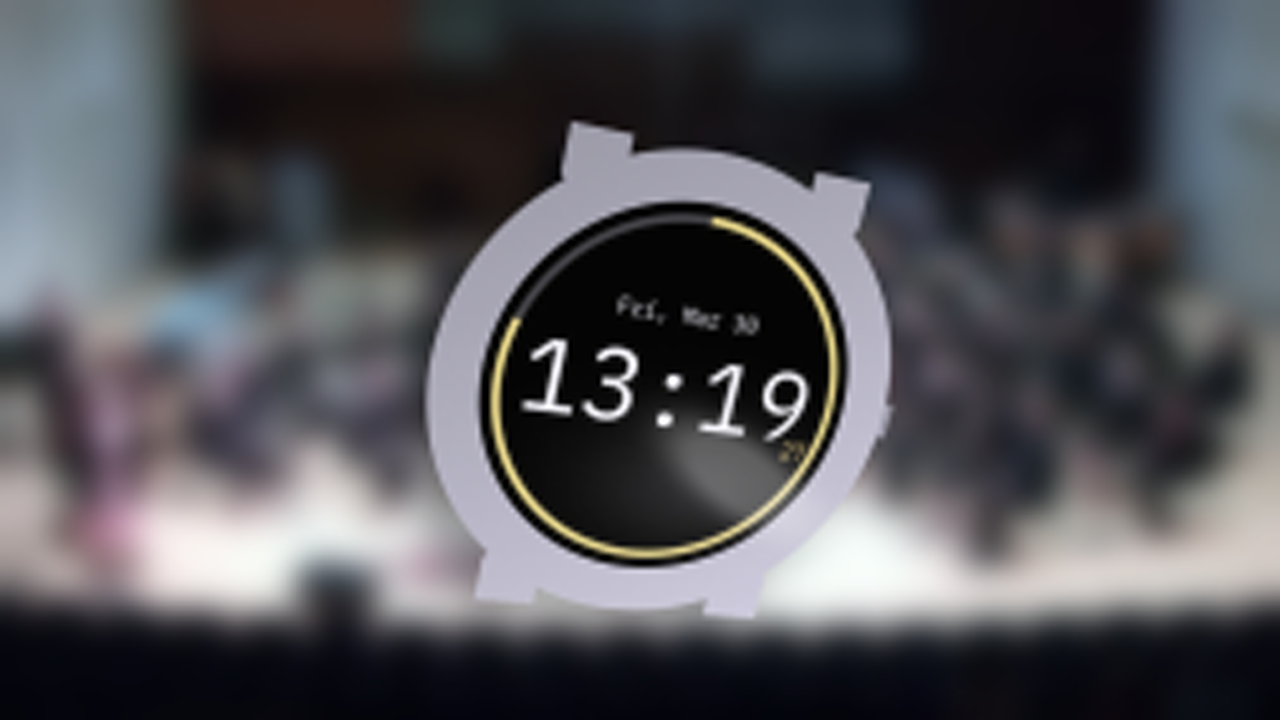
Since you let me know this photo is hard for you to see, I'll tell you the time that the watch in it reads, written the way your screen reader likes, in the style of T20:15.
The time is T13:19
